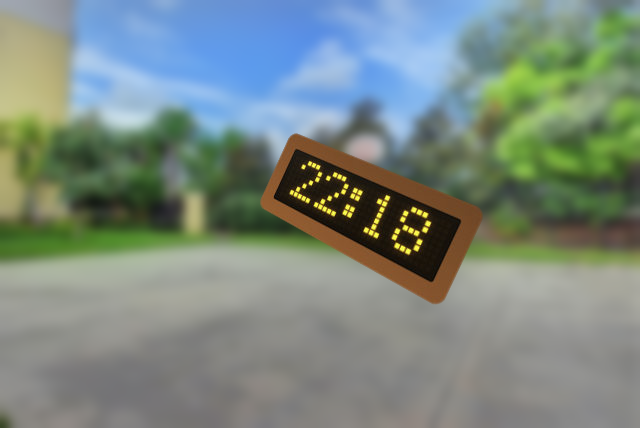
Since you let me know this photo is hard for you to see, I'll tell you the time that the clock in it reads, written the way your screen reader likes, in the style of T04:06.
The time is T22:18
